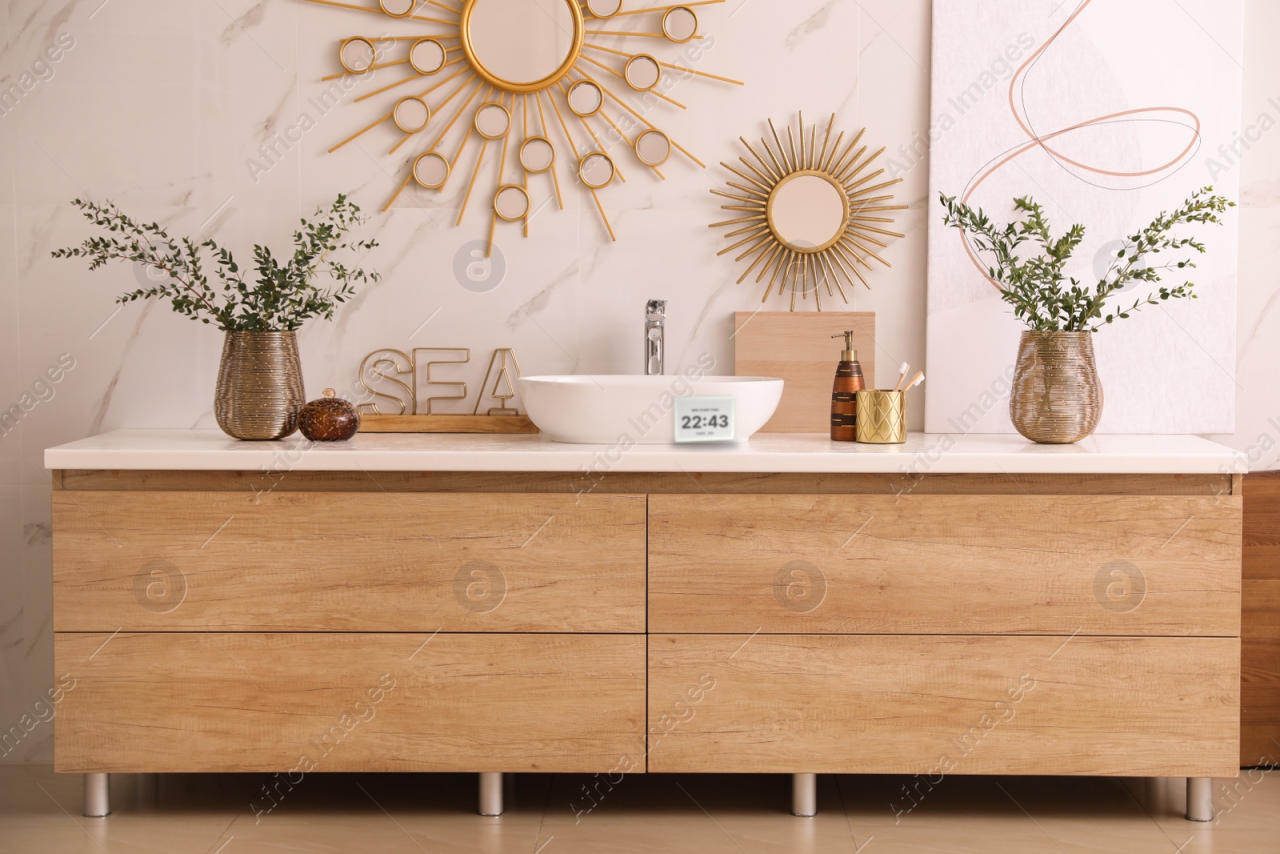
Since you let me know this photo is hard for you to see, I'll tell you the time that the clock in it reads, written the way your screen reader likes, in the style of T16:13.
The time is T22:43
